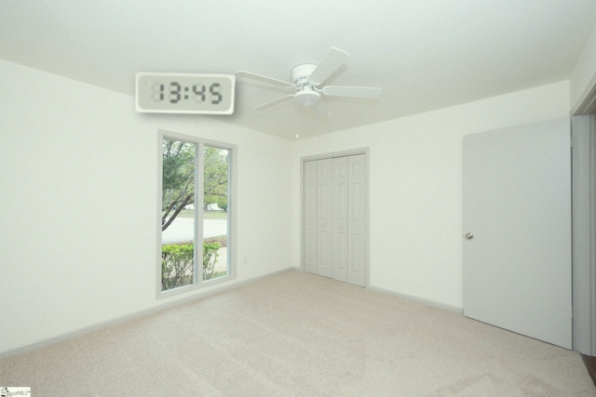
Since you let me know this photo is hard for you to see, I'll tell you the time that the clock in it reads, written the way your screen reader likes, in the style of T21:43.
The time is T13:45
